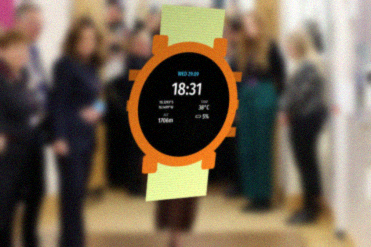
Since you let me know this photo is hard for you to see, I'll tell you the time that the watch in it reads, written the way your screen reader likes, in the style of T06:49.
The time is T18:31
